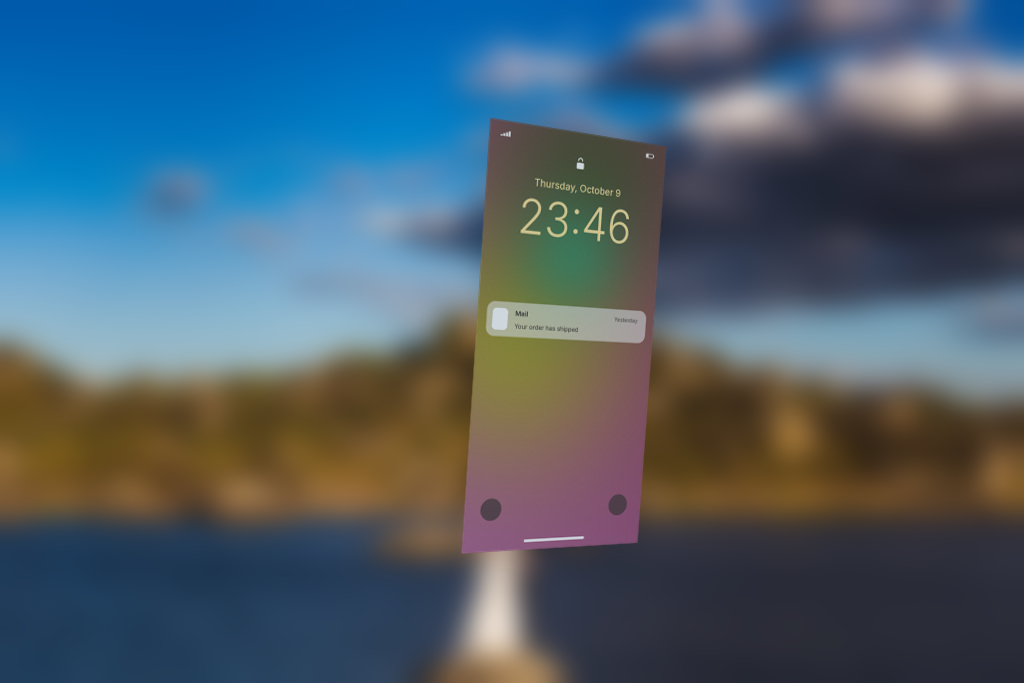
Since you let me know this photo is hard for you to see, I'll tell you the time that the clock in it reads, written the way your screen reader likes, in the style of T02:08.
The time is T23:46
